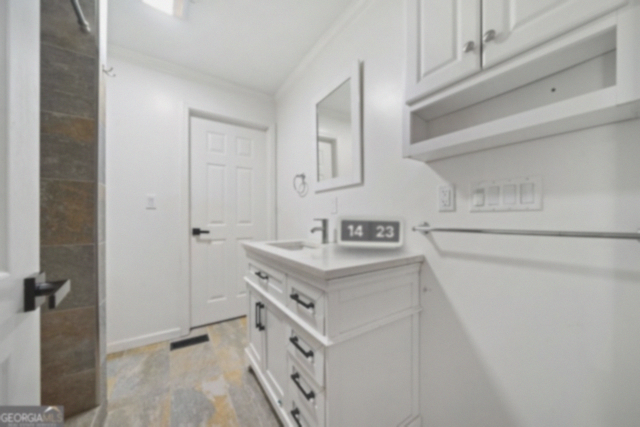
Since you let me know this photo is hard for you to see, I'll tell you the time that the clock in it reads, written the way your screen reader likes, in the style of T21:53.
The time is T14:23
